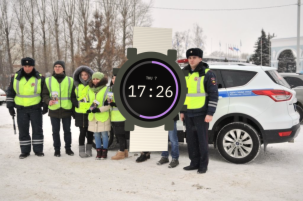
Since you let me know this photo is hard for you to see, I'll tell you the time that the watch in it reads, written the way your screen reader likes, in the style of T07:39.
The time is T17:26
